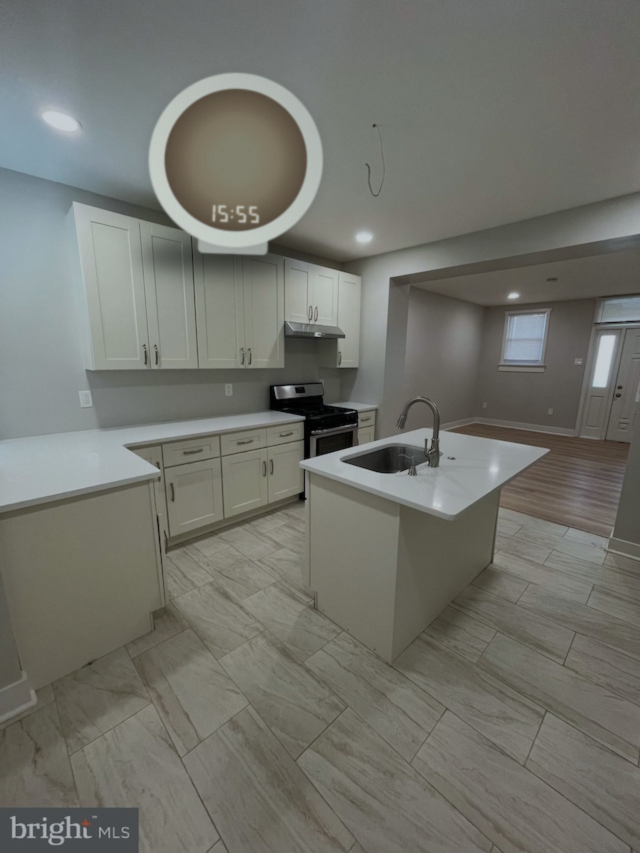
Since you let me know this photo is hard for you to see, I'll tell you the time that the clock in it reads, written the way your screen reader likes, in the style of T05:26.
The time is T15:55
